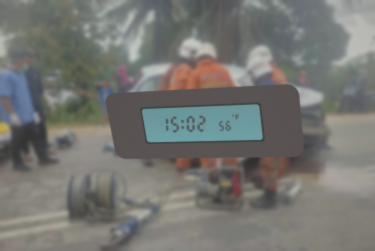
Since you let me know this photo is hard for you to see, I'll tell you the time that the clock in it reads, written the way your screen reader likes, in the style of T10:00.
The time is T15:02
